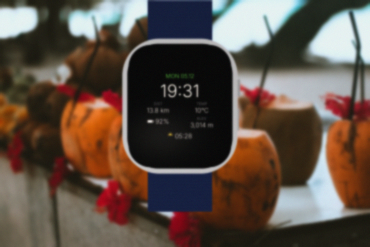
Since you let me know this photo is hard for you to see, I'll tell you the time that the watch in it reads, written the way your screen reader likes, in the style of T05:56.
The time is T19:31
